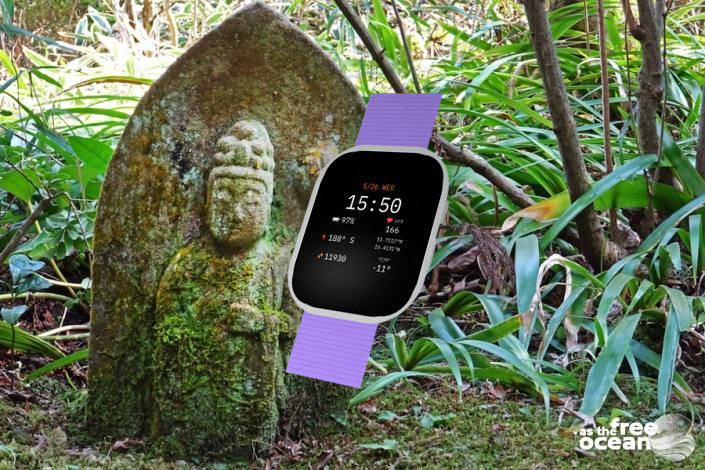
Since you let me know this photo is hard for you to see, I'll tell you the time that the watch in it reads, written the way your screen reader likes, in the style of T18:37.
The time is T15:50
